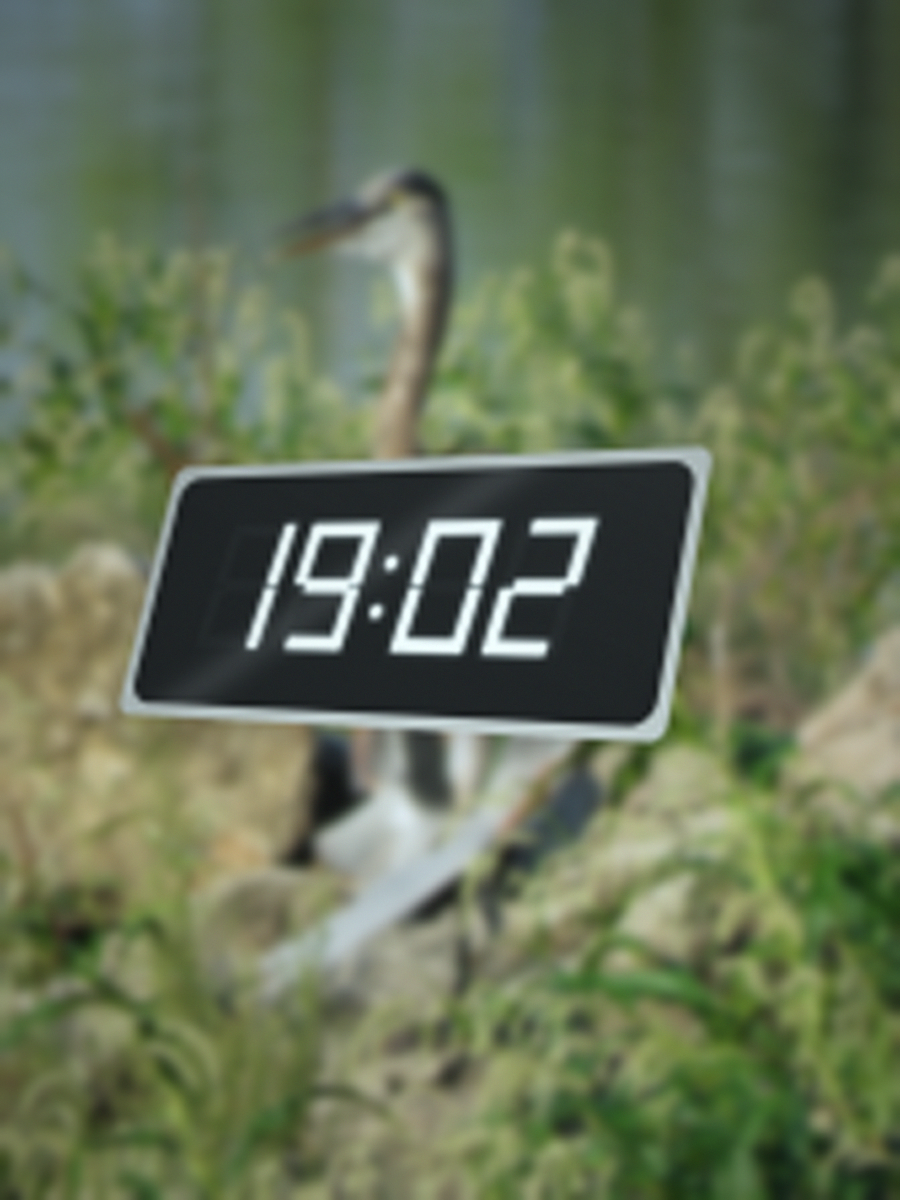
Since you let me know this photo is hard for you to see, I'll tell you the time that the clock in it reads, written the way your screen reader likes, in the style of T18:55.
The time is T19:02
